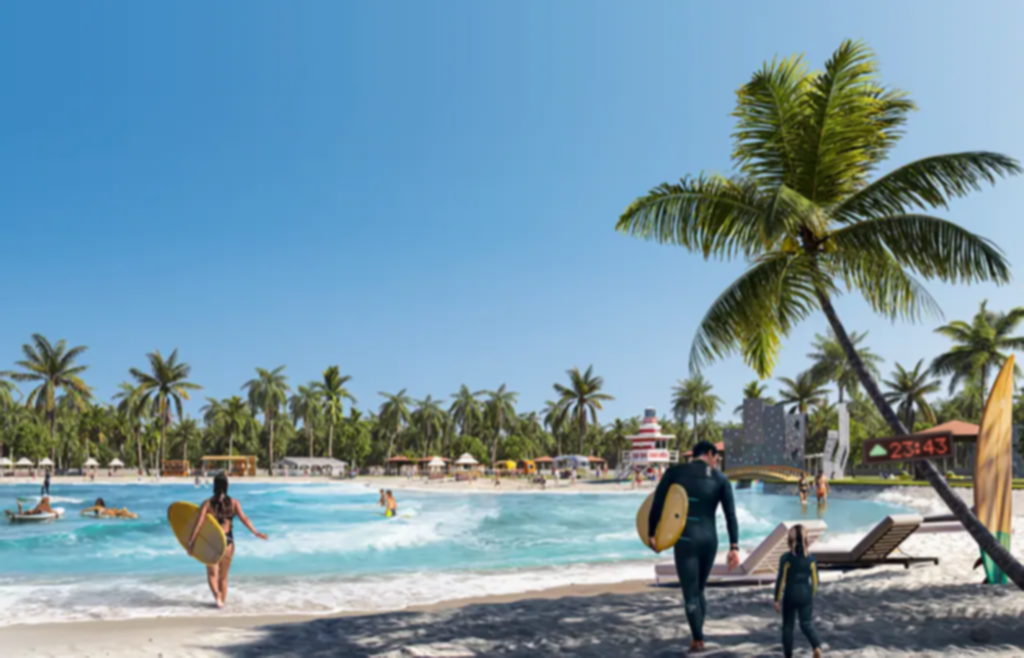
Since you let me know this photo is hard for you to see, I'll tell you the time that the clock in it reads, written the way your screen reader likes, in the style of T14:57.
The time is T23:43
